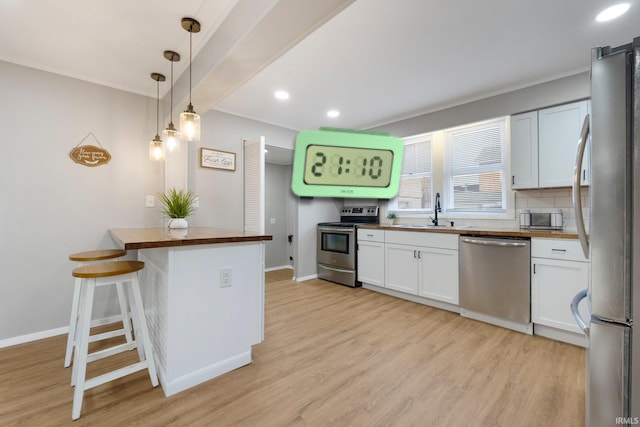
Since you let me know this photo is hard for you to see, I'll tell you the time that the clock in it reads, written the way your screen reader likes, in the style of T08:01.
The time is T21:10
